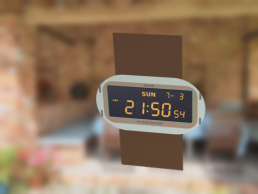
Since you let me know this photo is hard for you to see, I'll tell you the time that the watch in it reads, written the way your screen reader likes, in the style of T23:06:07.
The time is T21:50:54
